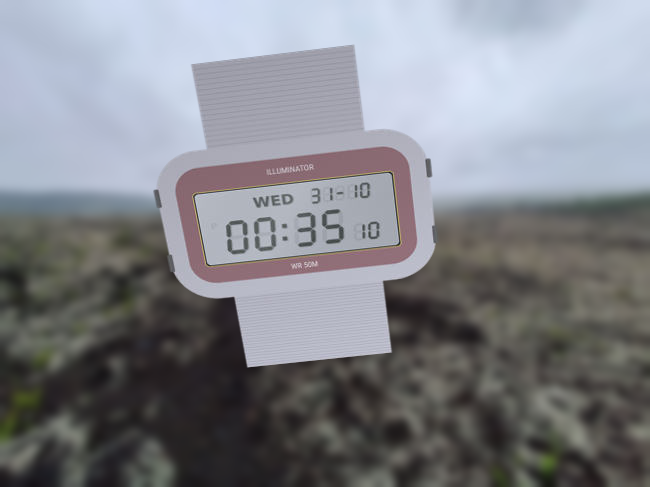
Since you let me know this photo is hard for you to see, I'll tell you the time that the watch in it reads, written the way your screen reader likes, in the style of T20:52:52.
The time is T00:35:10
